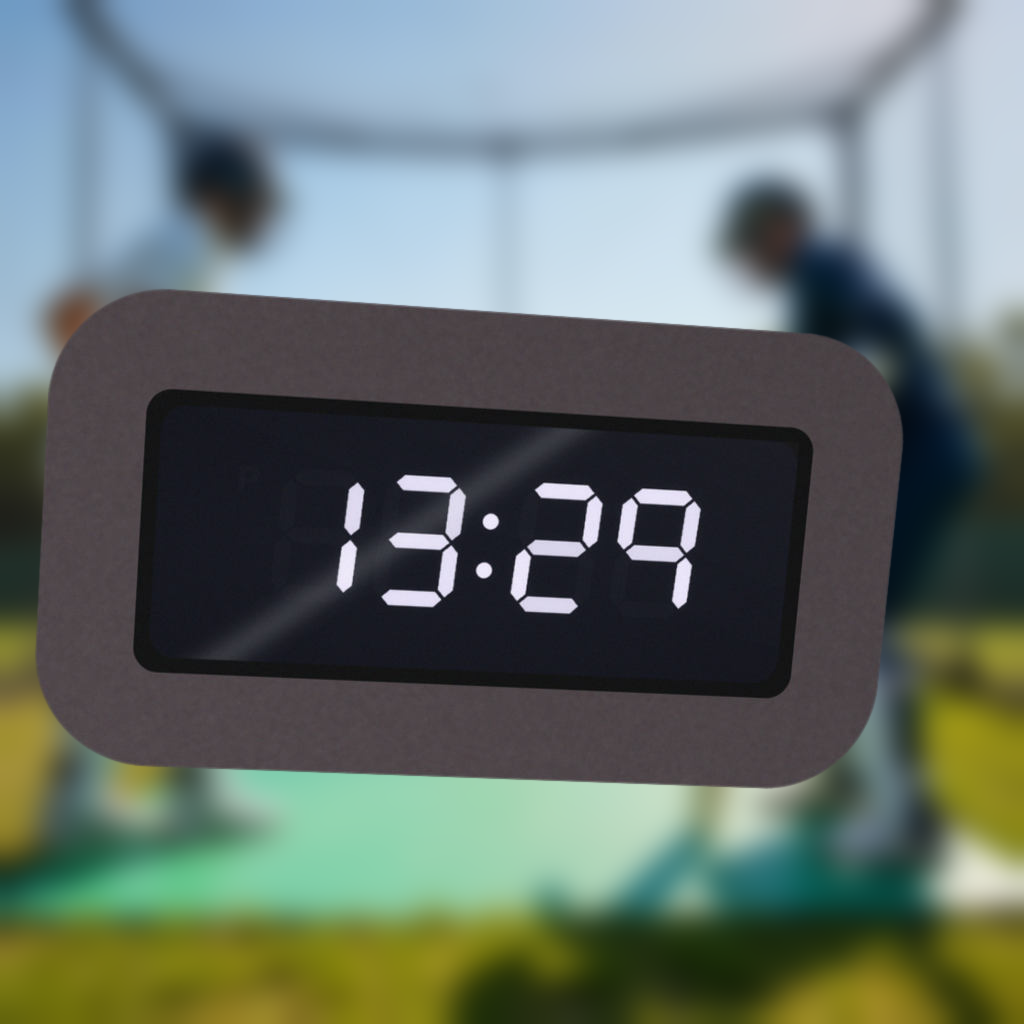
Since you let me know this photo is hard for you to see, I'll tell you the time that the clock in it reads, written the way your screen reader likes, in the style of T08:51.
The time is T13:29
